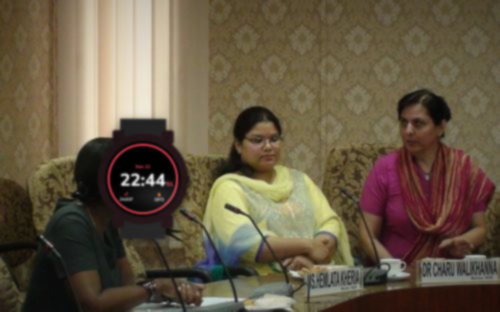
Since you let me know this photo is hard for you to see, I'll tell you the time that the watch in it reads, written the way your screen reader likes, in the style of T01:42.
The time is T22:44
